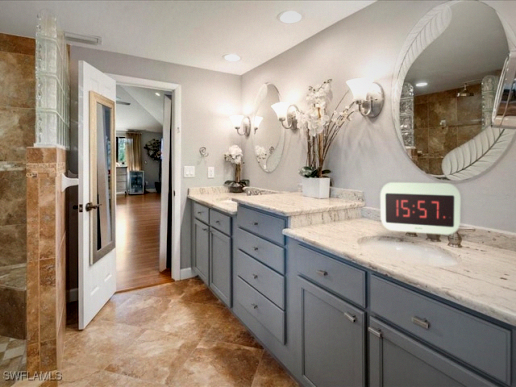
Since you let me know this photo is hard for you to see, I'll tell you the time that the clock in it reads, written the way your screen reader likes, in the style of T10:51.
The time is T15:57
